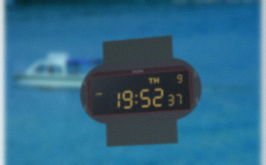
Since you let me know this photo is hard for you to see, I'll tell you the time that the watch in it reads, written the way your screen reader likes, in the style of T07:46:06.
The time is T19:52:37
